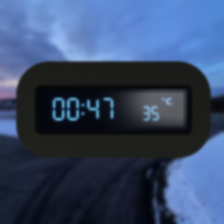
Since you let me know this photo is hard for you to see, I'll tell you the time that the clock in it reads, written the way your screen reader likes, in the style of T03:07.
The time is T00:47
